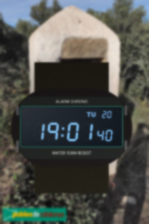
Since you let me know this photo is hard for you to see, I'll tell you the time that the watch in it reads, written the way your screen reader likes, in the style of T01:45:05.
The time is T19:01:40
